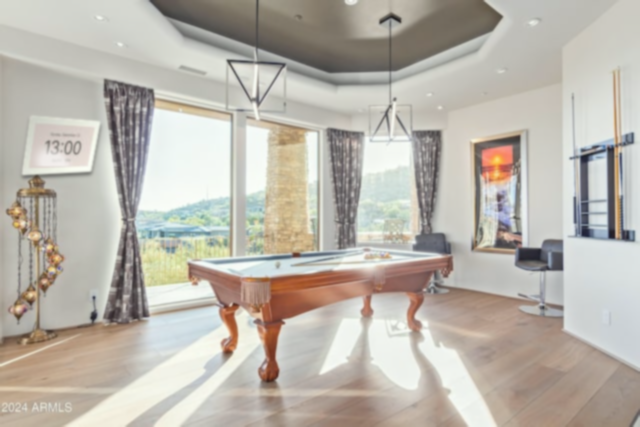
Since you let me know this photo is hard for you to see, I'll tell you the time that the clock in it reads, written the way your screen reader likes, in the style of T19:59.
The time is T13:00
